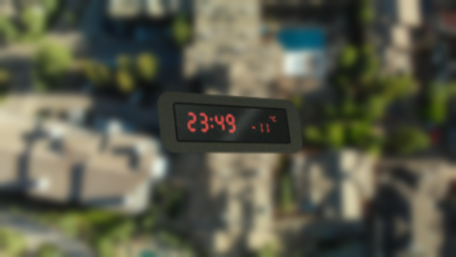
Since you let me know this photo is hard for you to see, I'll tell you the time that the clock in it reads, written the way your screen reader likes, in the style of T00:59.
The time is T23:49
